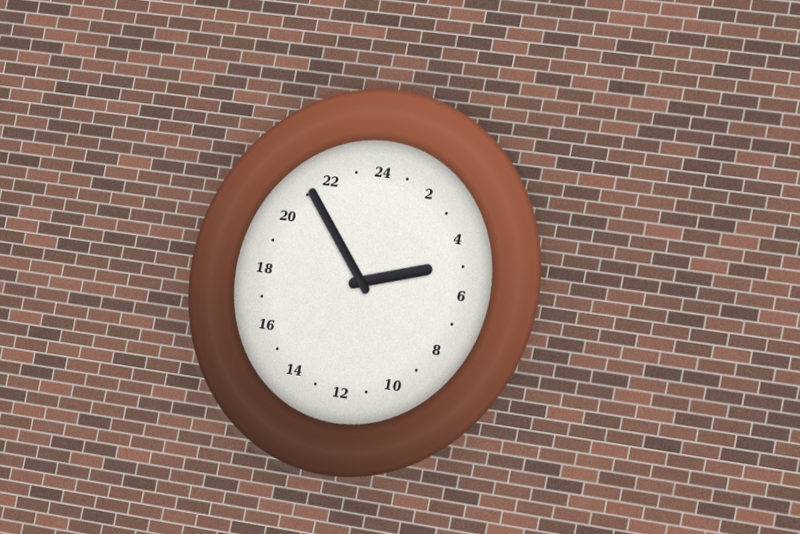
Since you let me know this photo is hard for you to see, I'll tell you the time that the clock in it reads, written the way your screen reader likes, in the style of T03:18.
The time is T04:53
